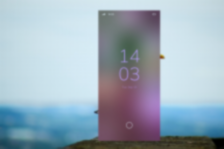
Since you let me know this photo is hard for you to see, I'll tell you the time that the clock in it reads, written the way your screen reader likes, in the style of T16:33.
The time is T14:03
